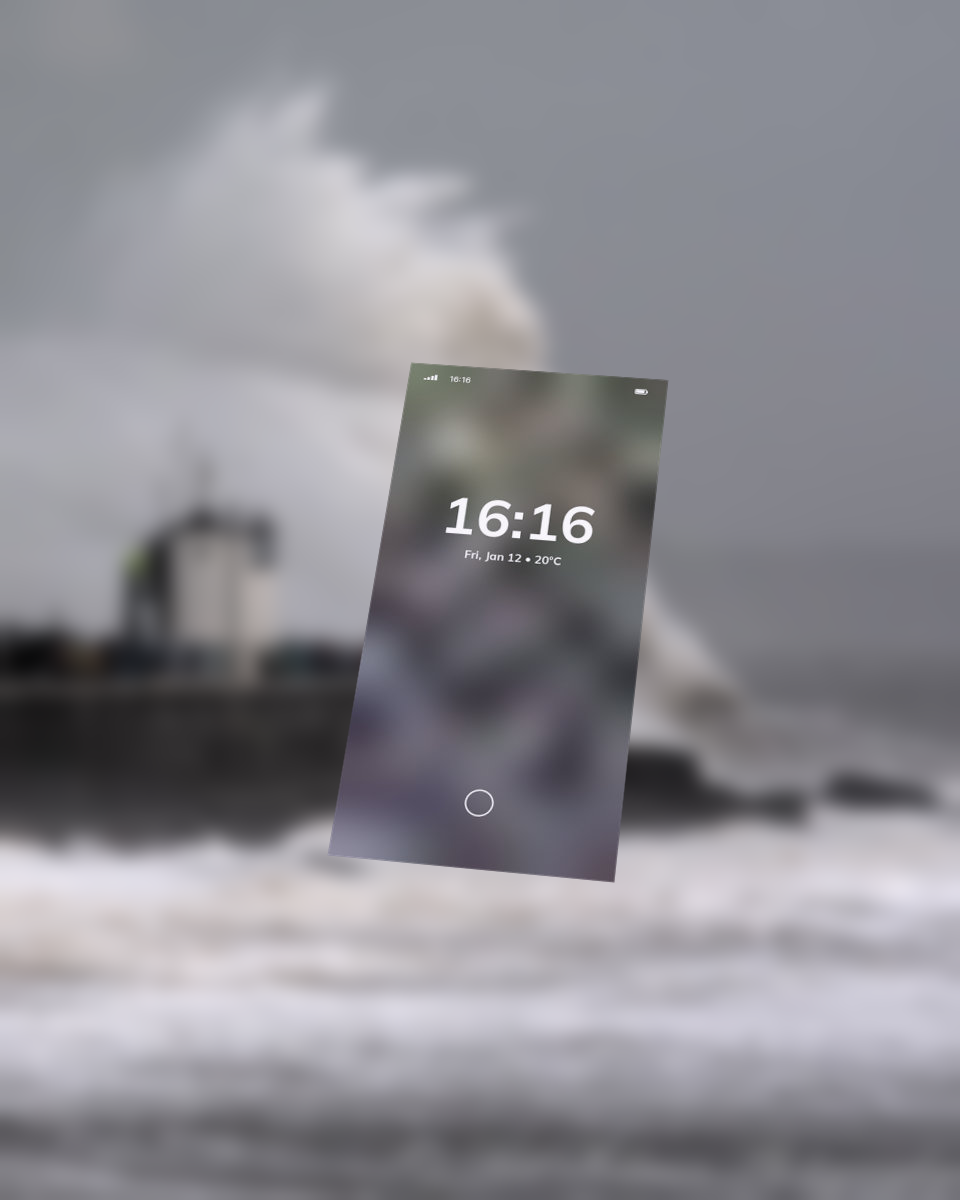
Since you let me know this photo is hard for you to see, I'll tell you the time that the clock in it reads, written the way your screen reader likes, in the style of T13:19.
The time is T16:16
